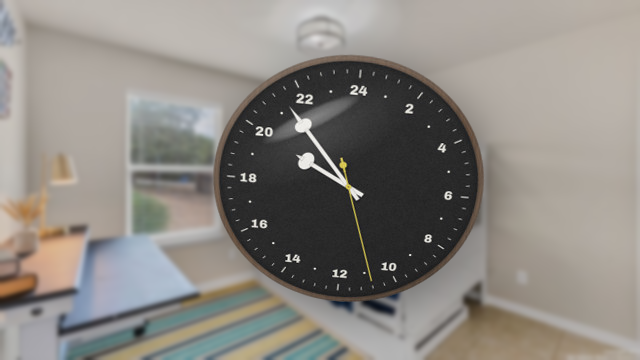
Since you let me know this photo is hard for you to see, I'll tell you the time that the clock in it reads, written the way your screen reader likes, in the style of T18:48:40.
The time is T19:53:27
